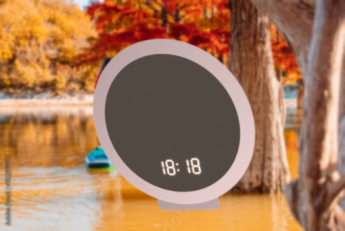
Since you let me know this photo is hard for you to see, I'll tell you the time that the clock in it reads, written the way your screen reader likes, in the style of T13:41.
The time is T18:18
